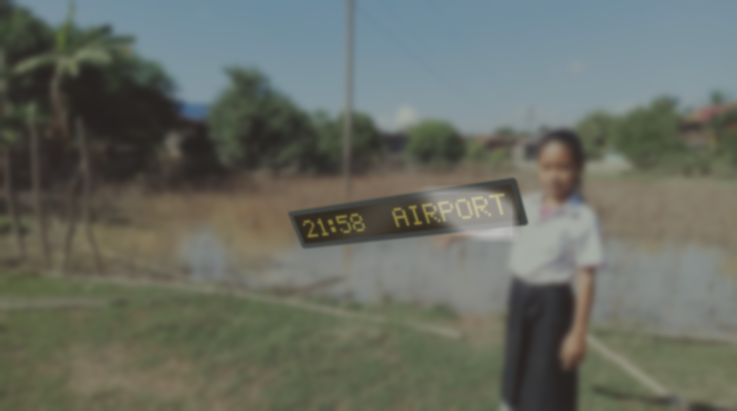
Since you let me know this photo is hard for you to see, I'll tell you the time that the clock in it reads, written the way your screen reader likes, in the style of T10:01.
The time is T21:58
